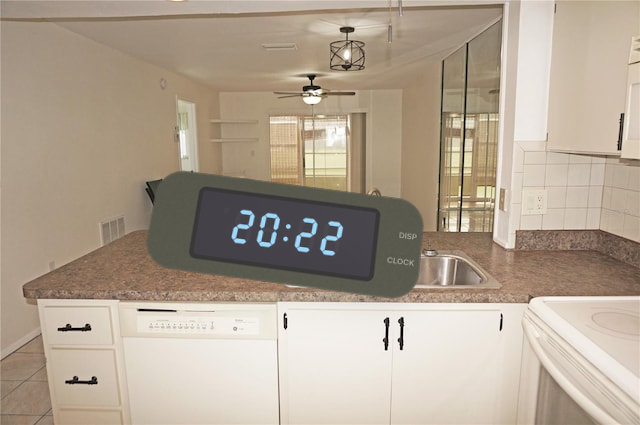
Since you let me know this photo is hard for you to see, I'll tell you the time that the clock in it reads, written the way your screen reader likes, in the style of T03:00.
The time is T20:22
